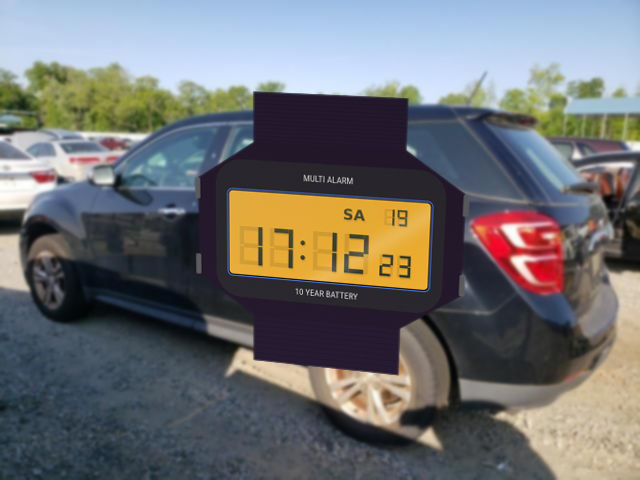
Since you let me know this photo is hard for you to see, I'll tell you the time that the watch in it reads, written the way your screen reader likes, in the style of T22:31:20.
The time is T17:12:23
